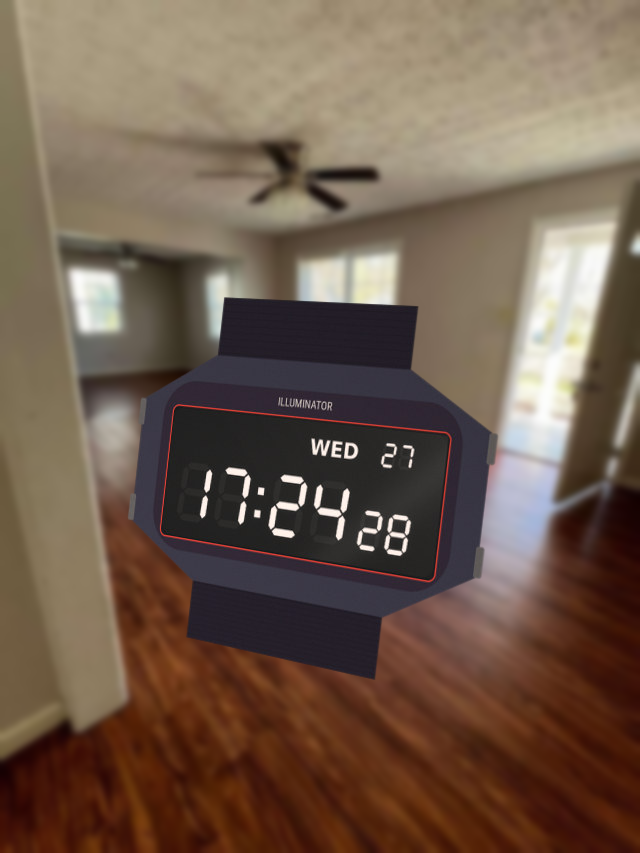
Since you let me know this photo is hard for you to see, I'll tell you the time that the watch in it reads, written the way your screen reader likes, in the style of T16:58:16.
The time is T17:24:28
